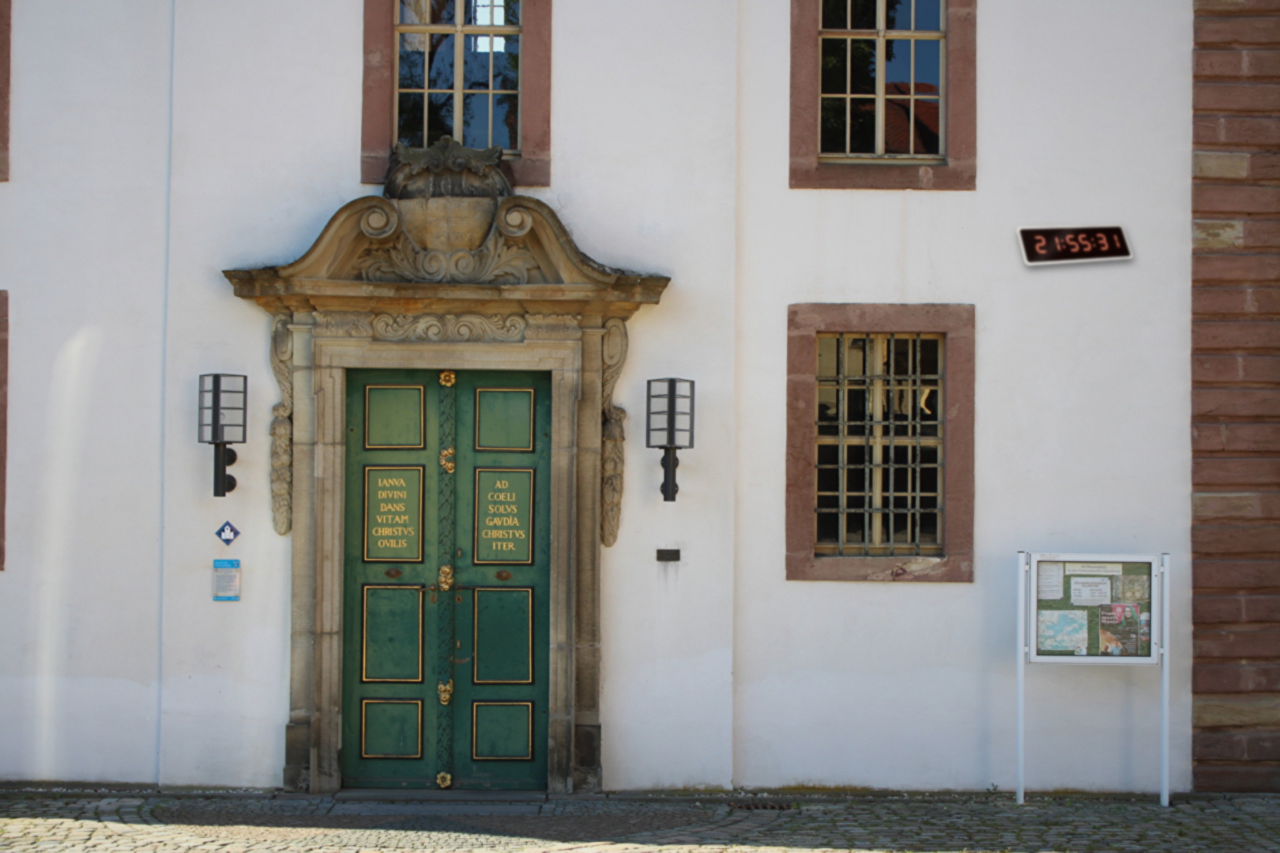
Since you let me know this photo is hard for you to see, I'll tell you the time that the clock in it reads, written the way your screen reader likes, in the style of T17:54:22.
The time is T21:55:31
